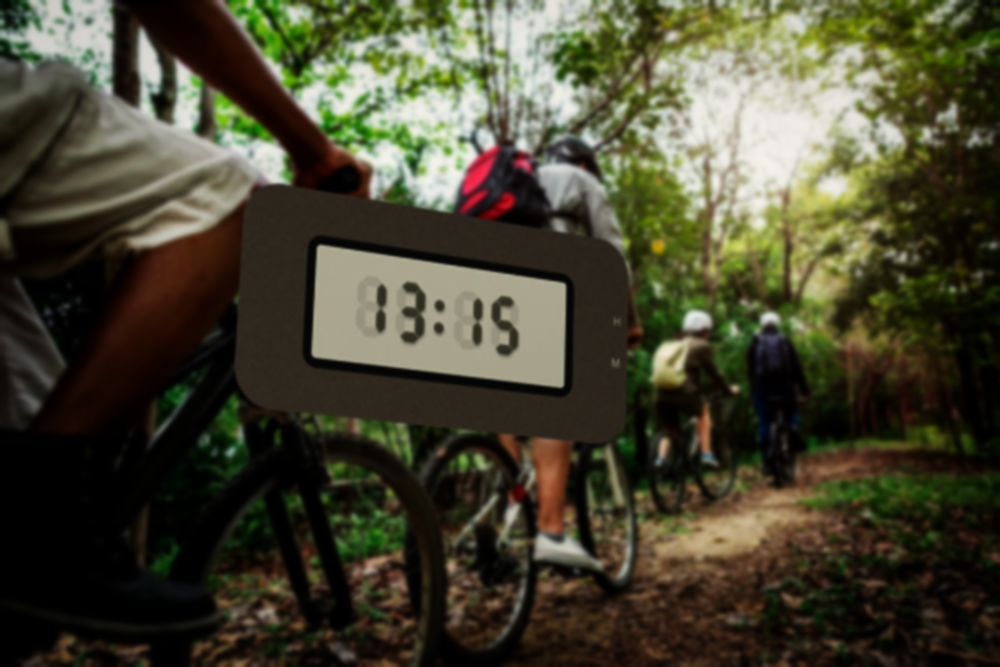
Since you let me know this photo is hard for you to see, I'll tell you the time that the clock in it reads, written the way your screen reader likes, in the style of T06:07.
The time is T13:15
